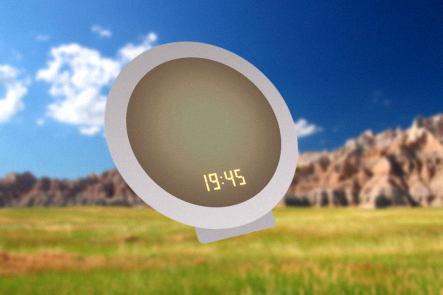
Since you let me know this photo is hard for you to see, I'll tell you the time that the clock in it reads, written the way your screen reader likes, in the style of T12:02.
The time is T19:45
